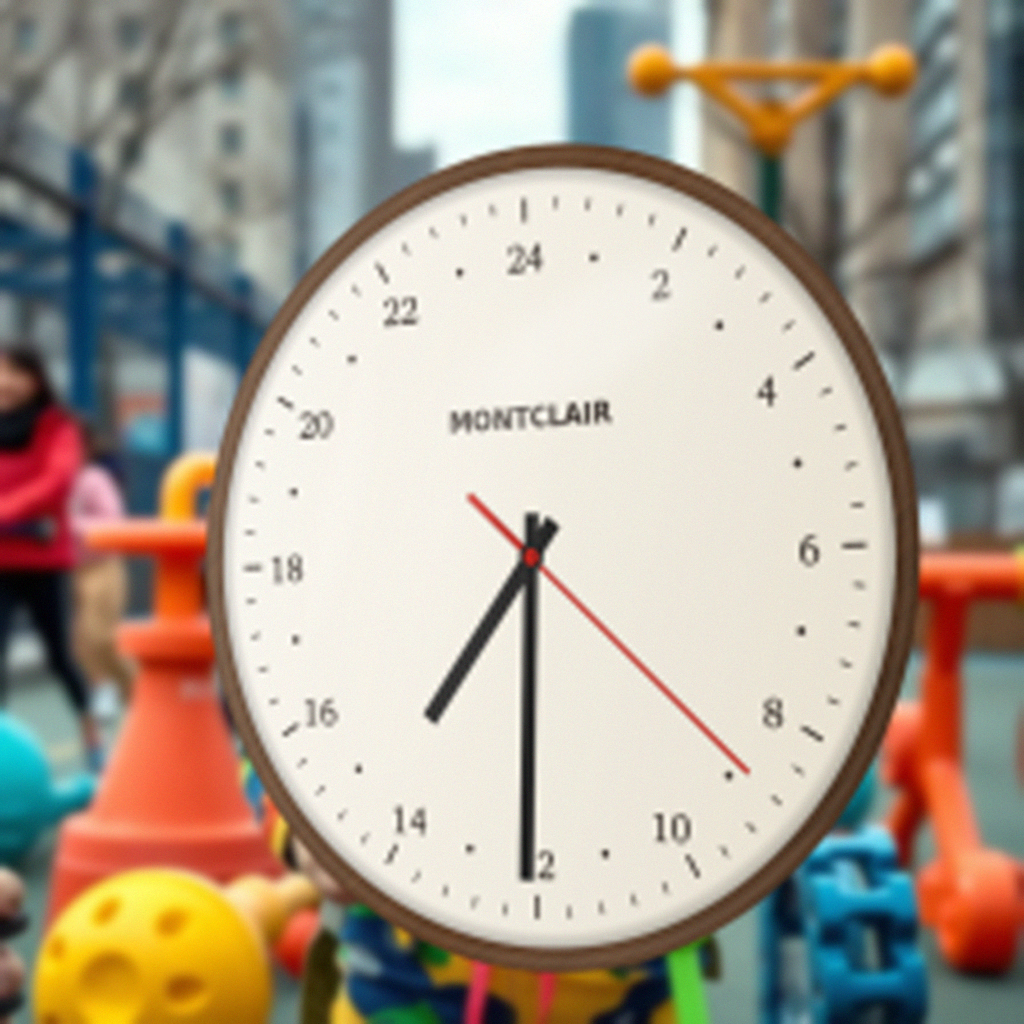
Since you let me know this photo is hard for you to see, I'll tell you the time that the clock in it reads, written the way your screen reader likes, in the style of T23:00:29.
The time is T14:30:22
